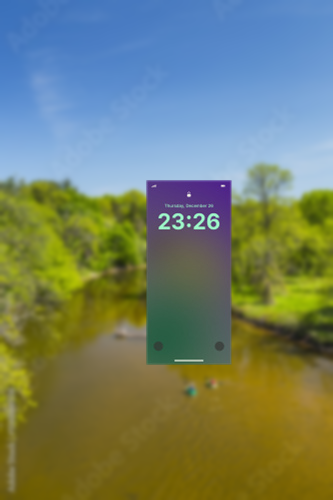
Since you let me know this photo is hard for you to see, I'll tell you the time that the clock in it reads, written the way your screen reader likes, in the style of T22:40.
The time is T23:26
